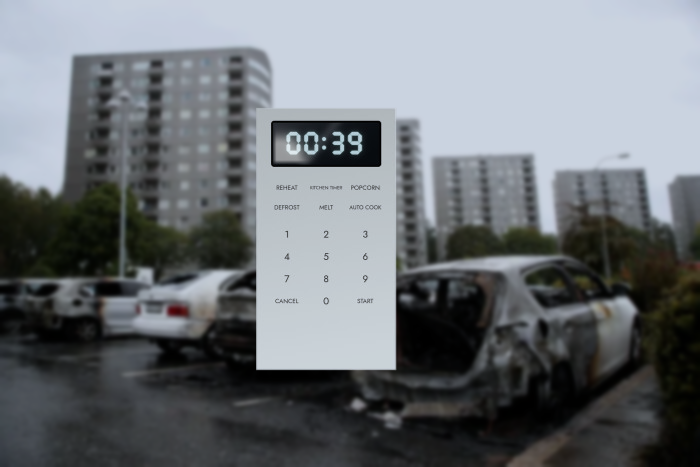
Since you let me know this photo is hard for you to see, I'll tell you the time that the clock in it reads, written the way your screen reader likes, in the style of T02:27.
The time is T00:39
